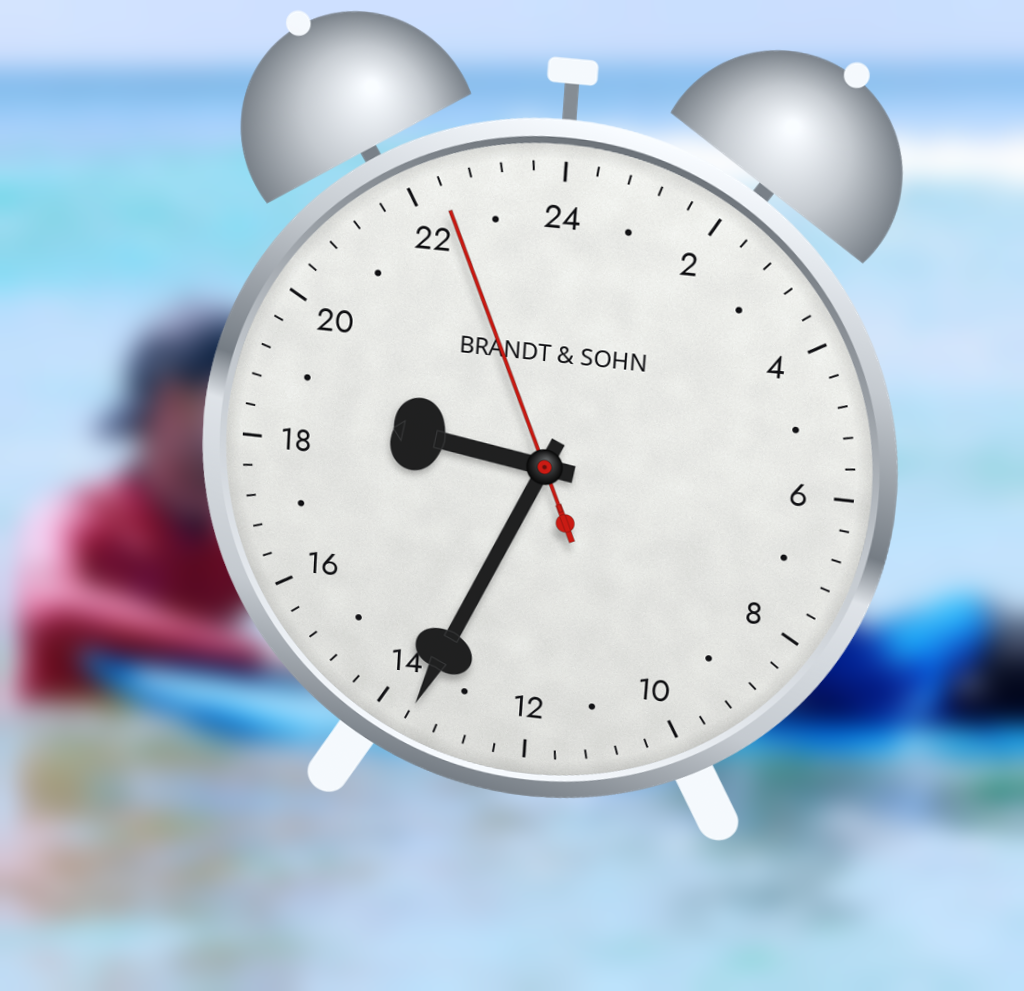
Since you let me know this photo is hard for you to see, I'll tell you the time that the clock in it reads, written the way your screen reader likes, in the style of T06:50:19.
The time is T18:33:56
